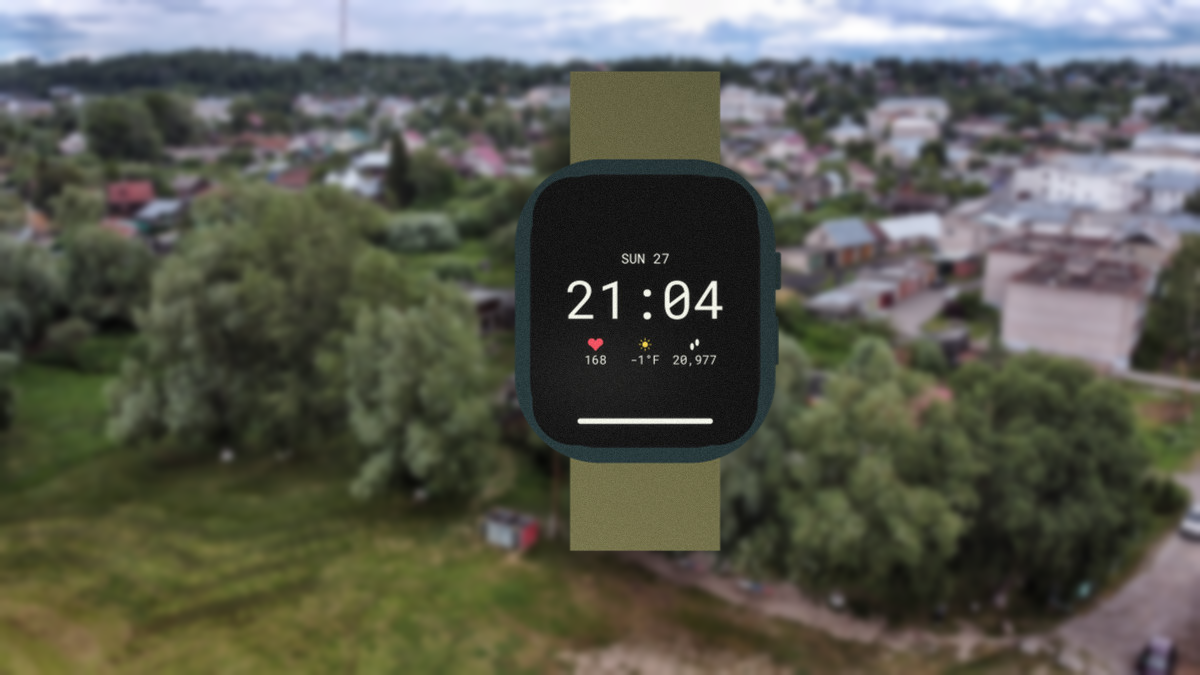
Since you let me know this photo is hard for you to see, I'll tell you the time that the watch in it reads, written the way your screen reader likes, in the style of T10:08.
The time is T21:04
